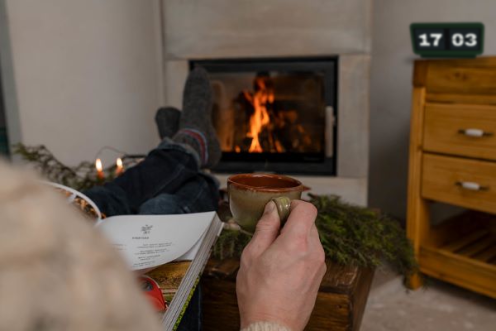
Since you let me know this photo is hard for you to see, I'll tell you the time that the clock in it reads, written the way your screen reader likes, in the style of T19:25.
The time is T17:03
